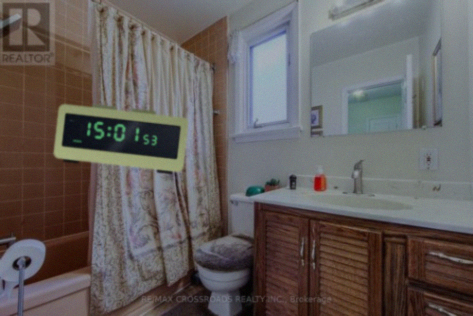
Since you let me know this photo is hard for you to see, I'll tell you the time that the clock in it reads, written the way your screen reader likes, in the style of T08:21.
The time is T15:01
